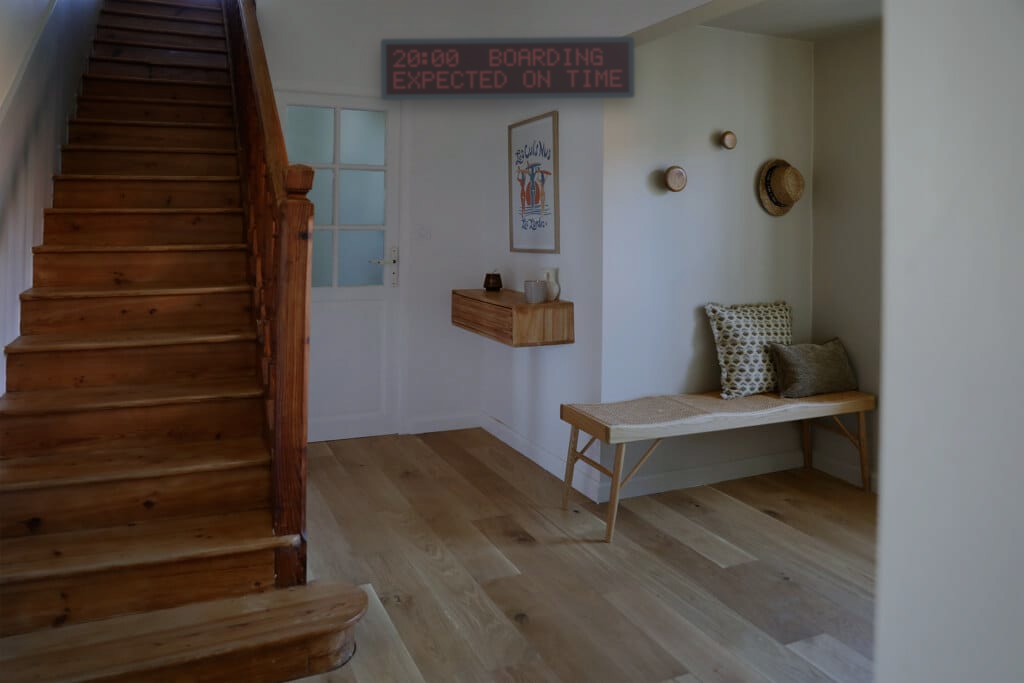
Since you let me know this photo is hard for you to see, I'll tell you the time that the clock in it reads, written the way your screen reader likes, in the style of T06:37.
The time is T20:00
